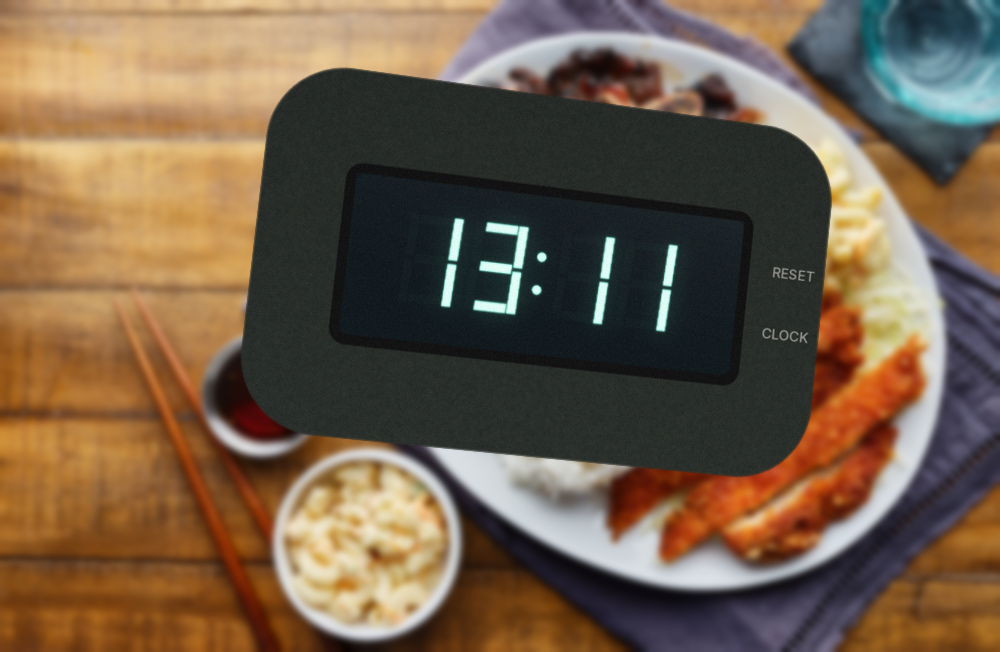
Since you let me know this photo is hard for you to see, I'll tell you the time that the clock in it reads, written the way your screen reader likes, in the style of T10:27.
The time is T13:11
